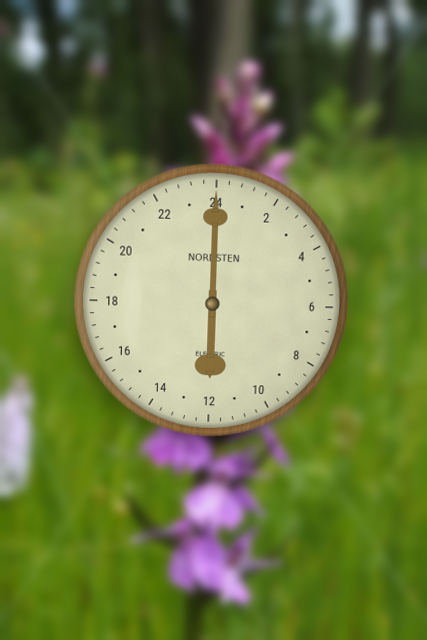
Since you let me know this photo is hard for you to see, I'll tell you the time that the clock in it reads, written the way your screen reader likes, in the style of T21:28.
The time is T12:00
